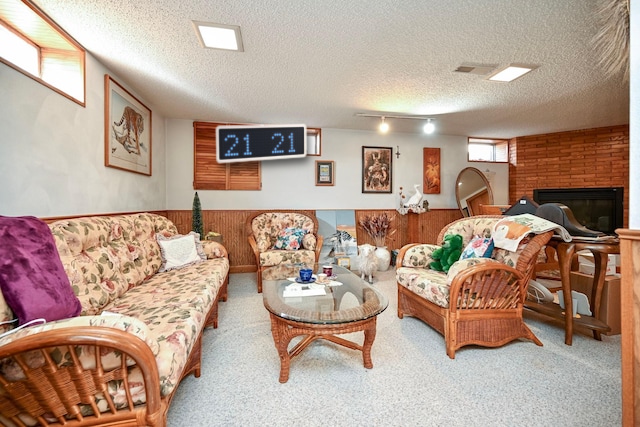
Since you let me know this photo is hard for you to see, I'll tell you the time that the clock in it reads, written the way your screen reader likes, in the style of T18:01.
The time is T21:21
